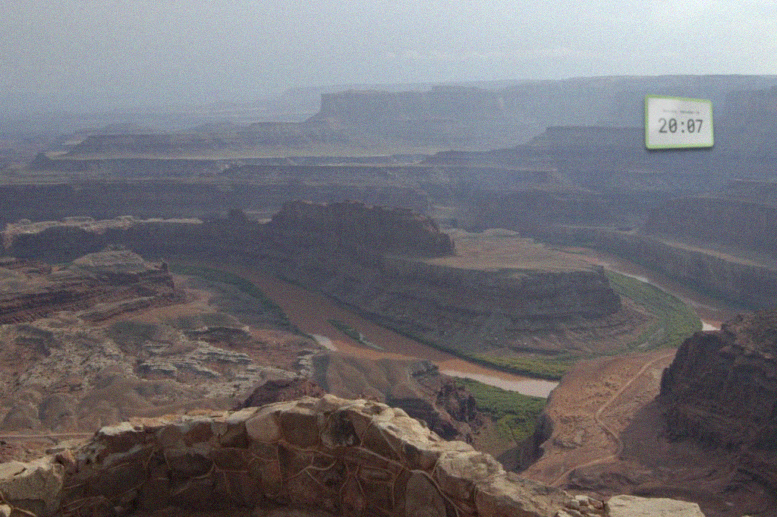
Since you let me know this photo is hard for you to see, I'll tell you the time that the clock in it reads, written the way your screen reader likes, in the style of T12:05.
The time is T20:07
